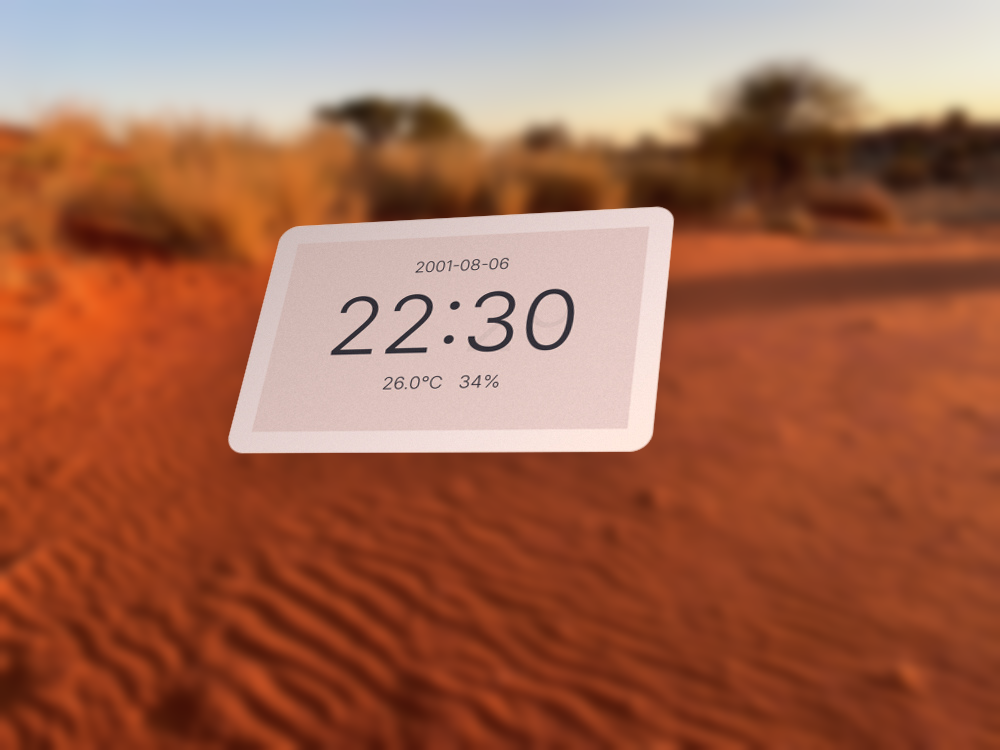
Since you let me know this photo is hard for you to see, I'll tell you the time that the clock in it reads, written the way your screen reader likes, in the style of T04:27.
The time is T22:30
